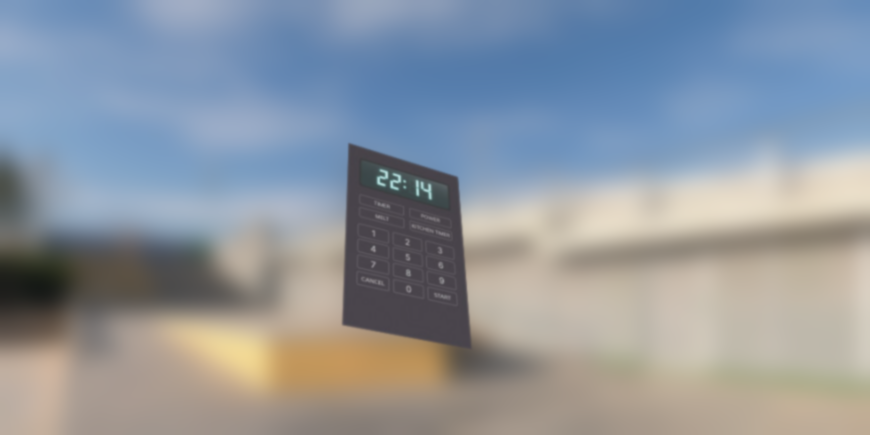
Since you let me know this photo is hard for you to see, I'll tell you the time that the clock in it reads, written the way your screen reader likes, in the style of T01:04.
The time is T22:14
